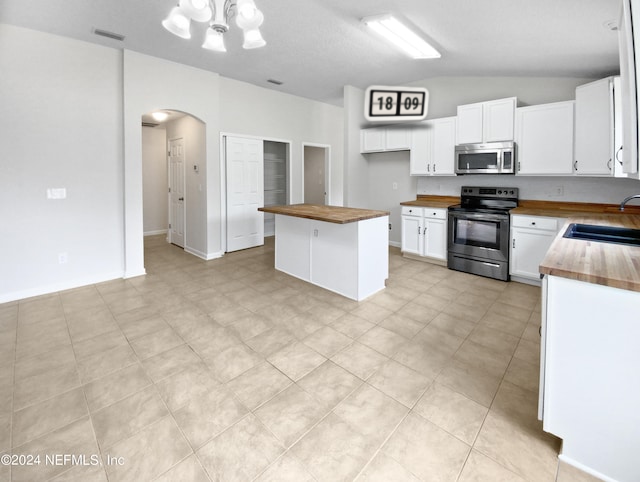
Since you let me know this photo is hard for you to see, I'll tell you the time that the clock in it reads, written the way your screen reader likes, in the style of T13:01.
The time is T18:09
